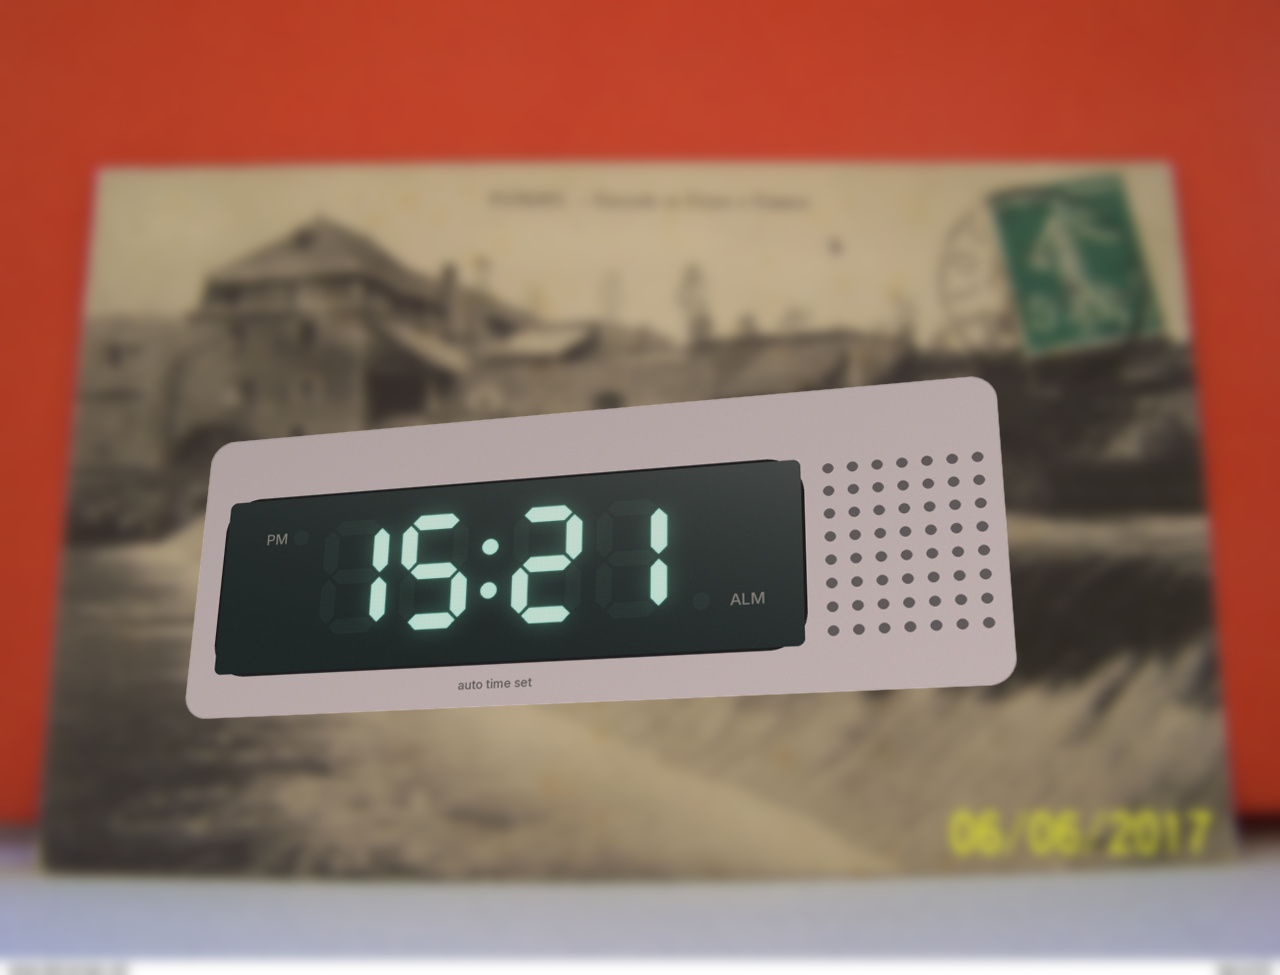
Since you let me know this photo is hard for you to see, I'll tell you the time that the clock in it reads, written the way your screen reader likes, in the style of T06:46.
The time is T15:21
